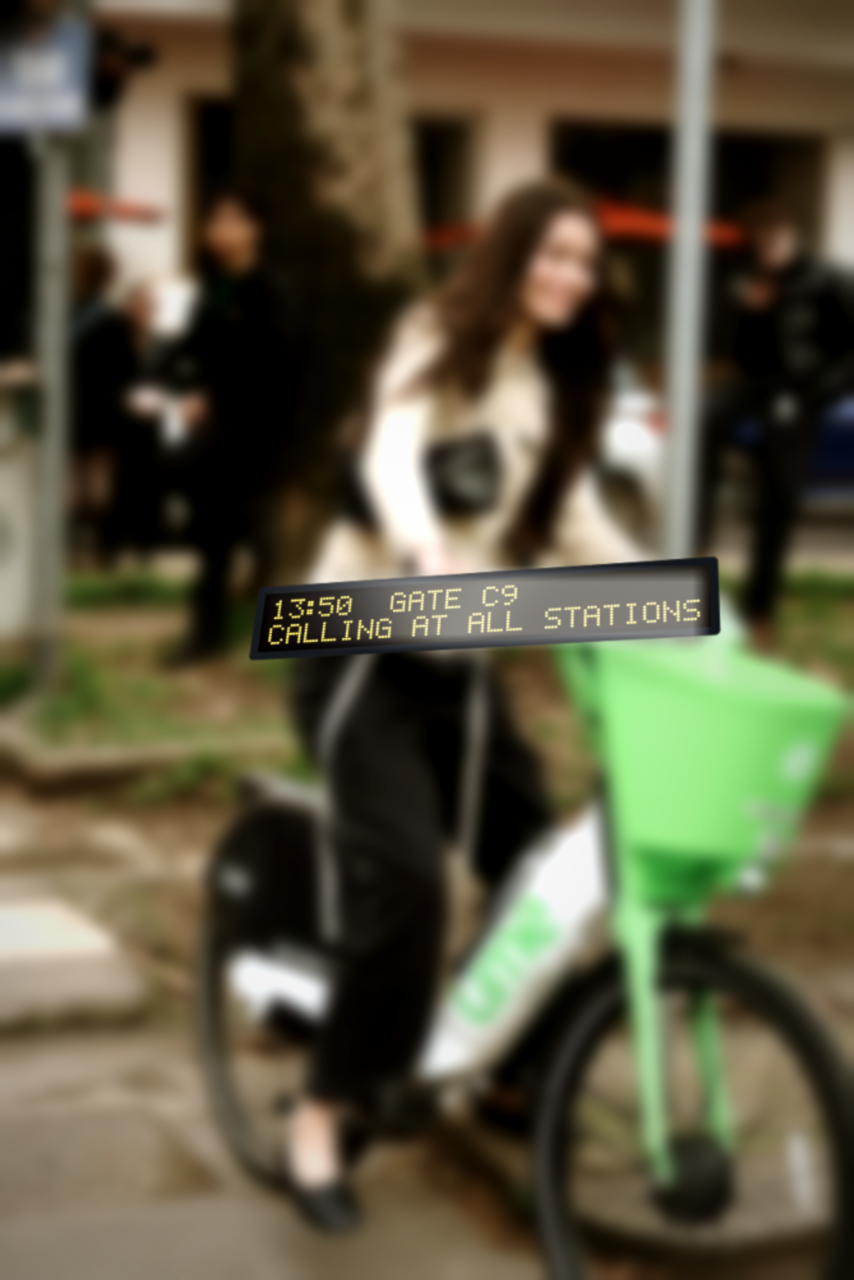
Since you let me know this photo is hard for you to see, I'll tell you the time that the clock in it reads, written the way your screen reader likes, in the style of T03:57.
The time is T13:50
